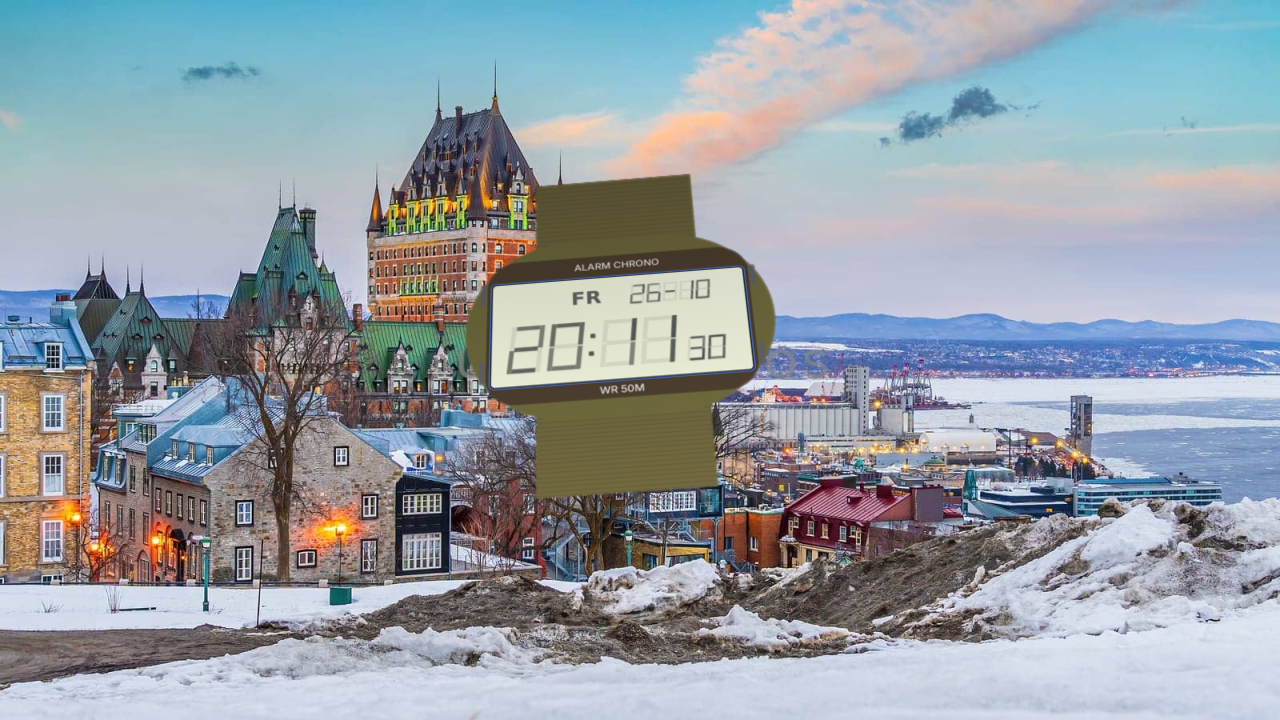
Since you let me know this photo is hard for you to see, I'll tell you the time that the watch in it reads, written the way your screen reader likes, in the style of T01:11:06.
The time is T20:11:30
